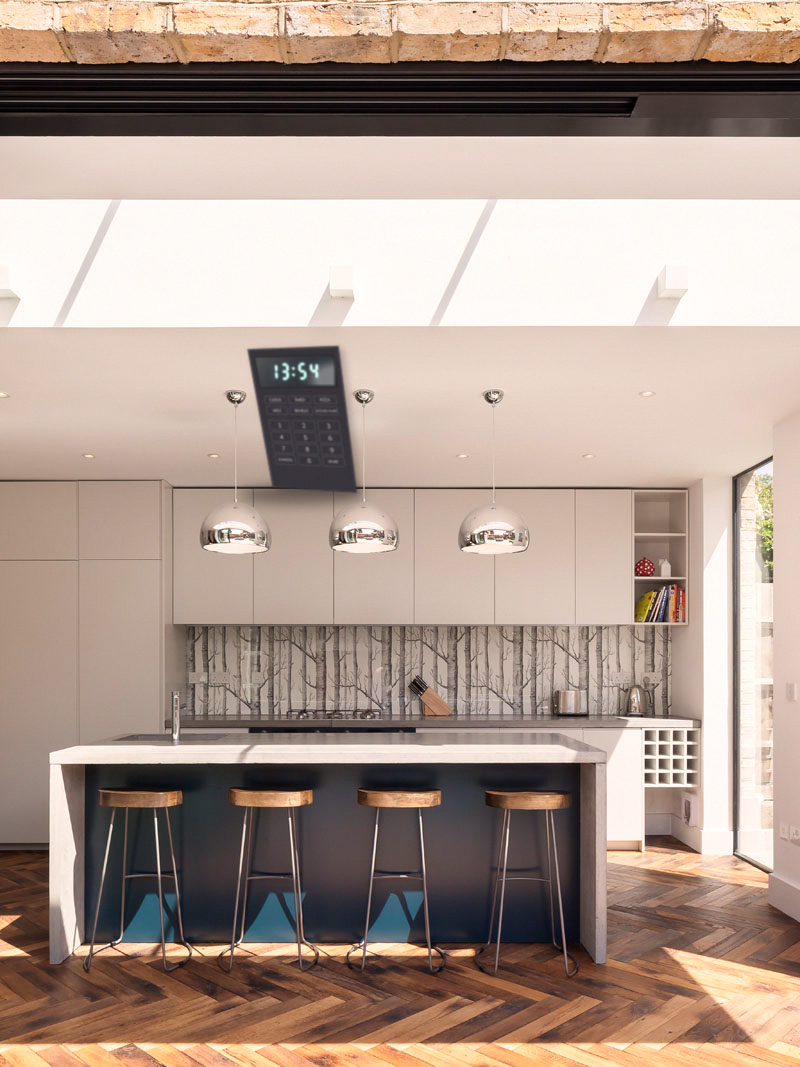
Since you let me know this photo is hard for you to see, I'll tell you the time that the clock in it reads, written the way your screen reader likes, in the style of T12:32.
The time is T13:54
